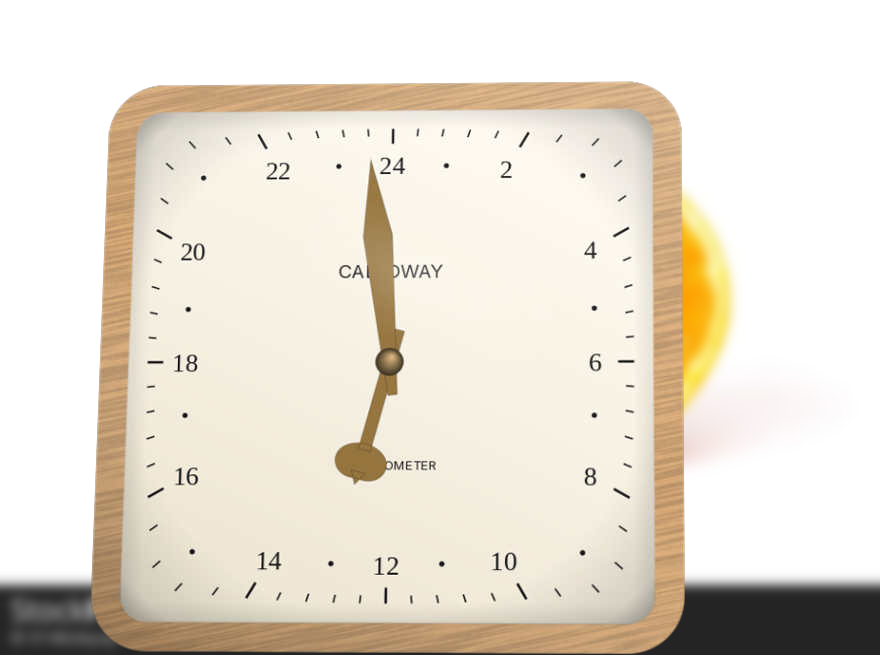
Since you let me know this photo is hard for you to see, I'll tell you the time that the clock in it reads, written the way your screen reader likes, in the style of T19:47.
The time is T12:59
